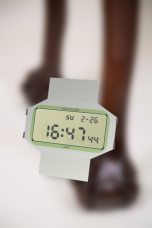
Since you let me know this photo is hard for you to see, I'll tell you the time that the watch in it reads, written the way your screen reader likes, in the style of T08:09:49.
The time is T16:47:44
